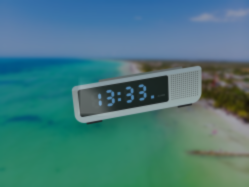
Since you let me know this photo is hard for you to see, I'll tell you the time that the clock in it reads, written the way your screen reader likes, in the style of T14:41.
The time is T13:33
